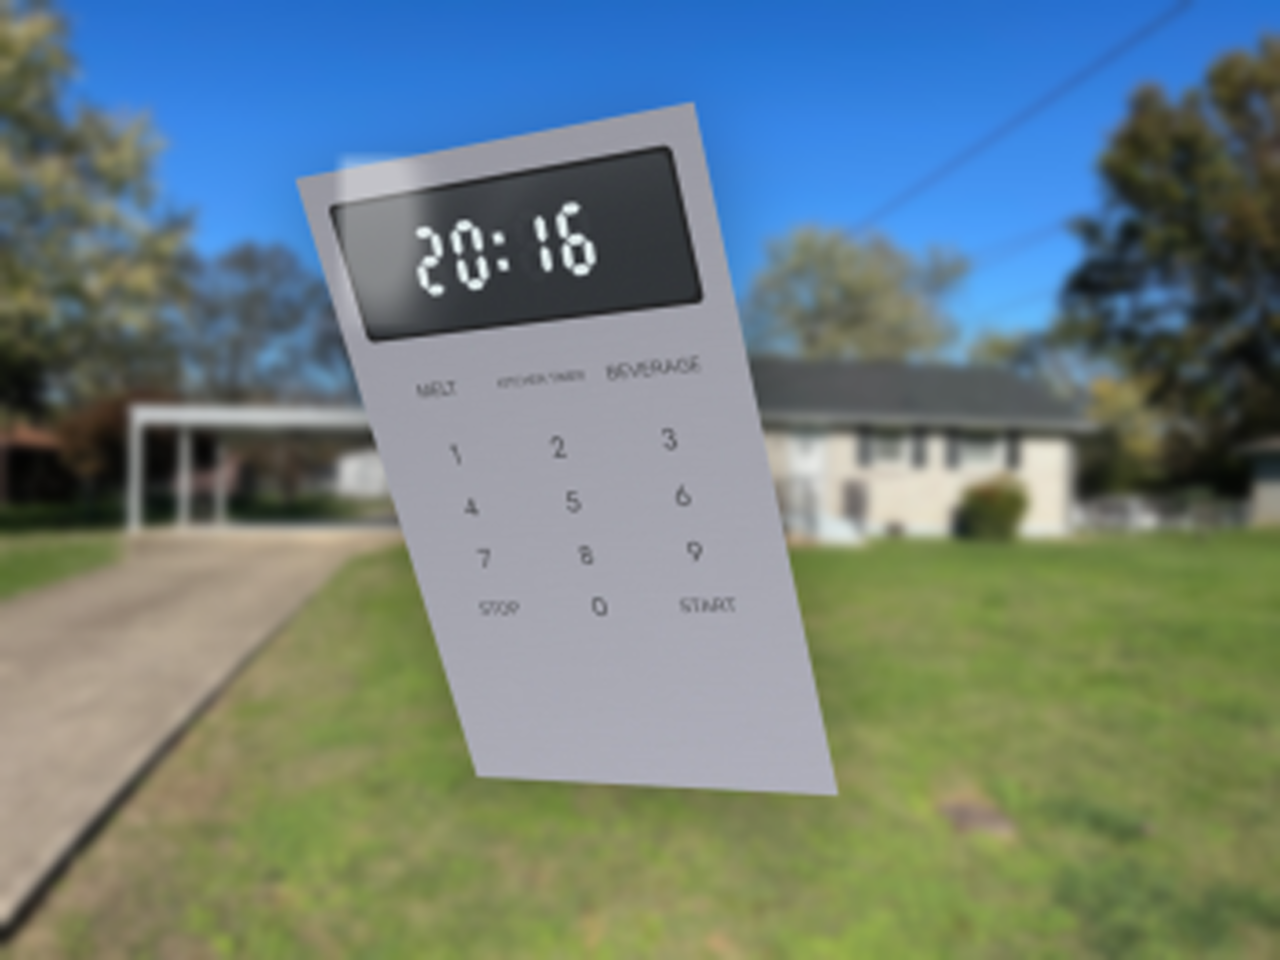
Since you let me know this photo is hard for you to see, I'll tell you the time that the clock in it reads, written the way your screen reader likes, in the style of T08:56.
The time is T20:16
